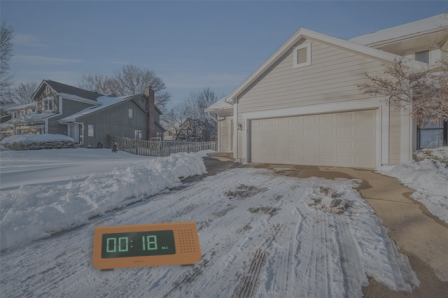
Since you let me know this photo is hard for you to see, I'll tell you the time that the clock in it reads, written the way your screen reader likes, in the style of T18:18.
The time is T00:18
